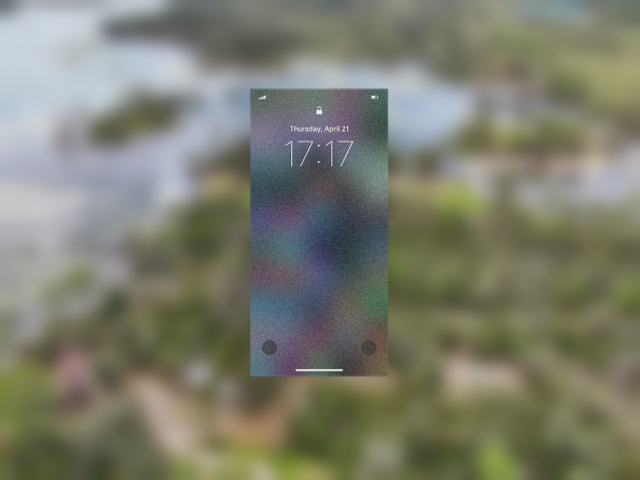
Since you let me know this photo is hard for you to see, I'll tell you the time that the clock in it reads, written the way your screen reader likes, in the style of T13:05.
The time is T17:17
